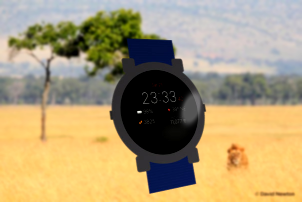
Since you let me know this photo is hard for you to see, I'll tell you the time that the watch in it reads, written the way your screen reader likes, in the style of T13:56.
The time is T23:33
